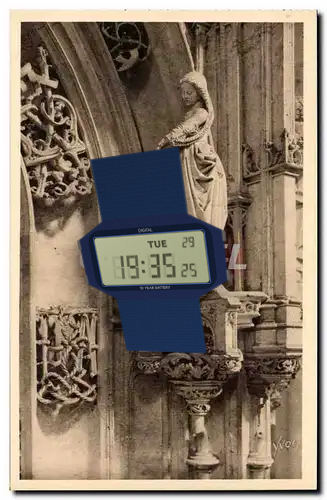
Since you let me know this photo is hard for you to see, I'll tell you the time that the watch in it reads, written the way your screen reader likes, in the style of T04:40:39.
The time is T19:35:25
